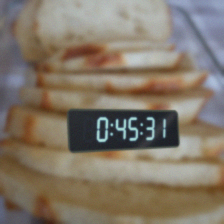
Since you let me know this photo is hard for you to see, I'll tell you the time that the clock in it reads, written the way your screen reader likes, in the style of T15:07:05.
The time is T00:45:31
